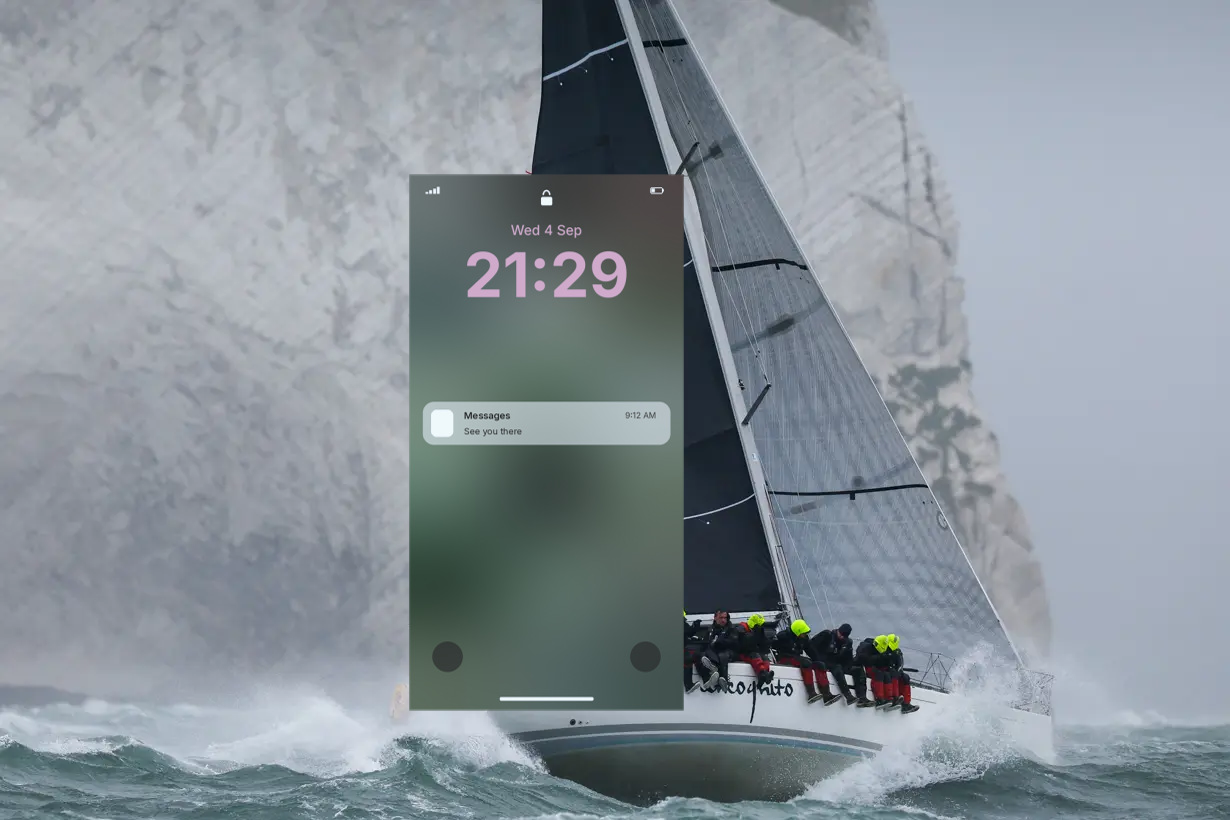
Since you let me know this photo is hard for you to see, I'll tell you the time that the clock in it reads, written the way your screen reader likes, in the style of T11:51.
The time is T21:29
